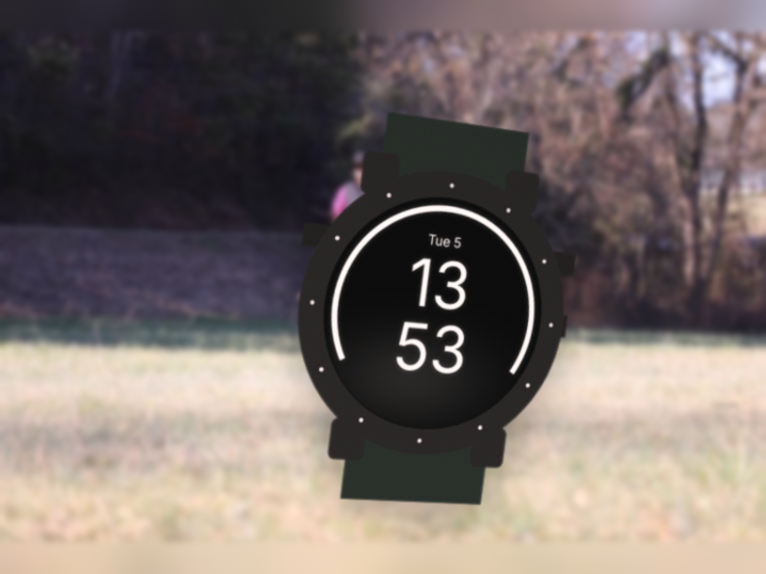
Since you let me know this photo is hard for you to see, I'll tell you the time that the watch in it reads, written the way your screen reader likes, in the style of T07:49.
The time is T13:53
